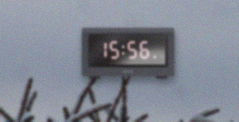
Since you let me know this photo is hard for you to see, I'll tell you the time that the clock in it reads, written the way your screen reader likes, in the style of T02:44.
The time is T15:56
